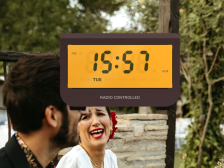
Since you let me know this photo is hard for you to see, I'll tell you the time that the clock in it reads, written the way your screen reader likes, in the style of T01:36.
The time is T15:57
